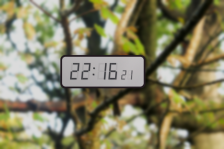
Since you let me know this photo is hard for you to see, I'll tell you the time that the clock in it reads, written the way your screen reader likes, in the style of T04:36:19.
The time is T22:16:21
